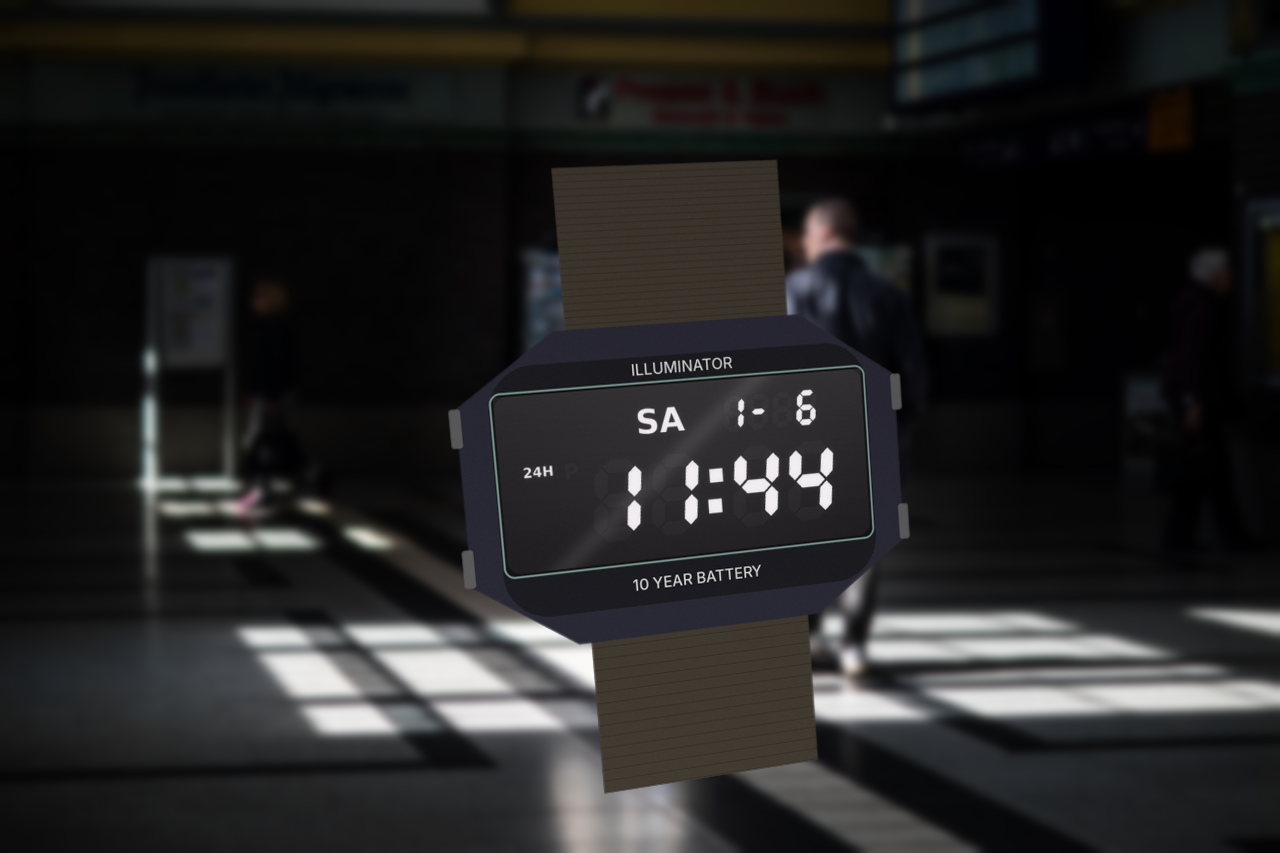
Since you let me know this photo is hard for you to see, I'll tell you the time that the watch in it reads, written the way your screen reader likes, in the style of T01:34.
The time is T11:44
